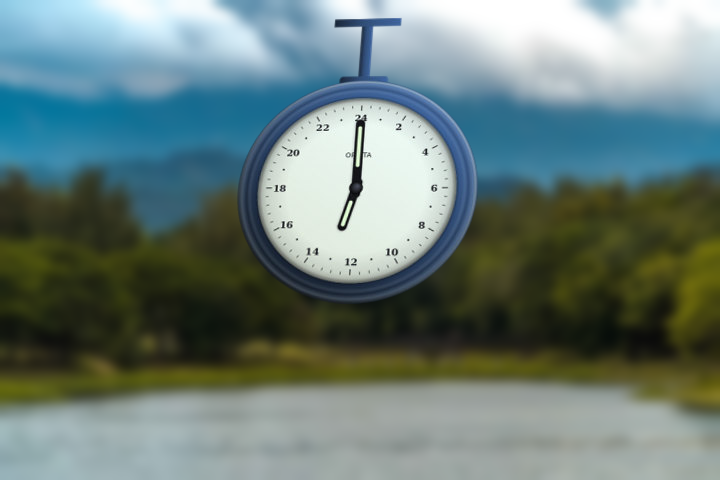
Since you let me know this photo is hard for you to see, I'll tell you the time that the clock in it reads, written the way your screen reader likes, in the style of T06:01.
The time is T13:00
